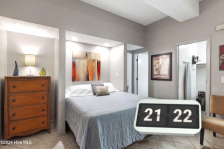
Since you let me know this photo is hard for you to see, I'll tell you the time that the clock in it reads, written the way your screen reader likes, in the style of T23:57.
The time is T21:22
